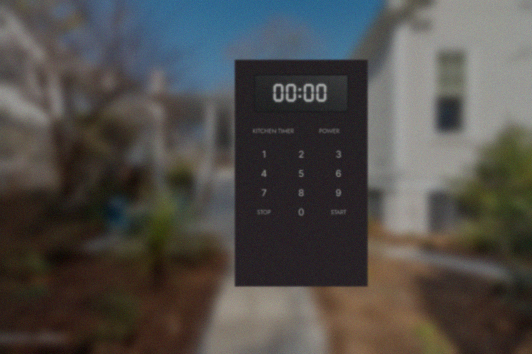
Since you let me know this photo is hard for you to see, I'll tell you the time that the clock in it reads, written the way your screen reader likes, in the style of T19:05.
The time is T00:00
